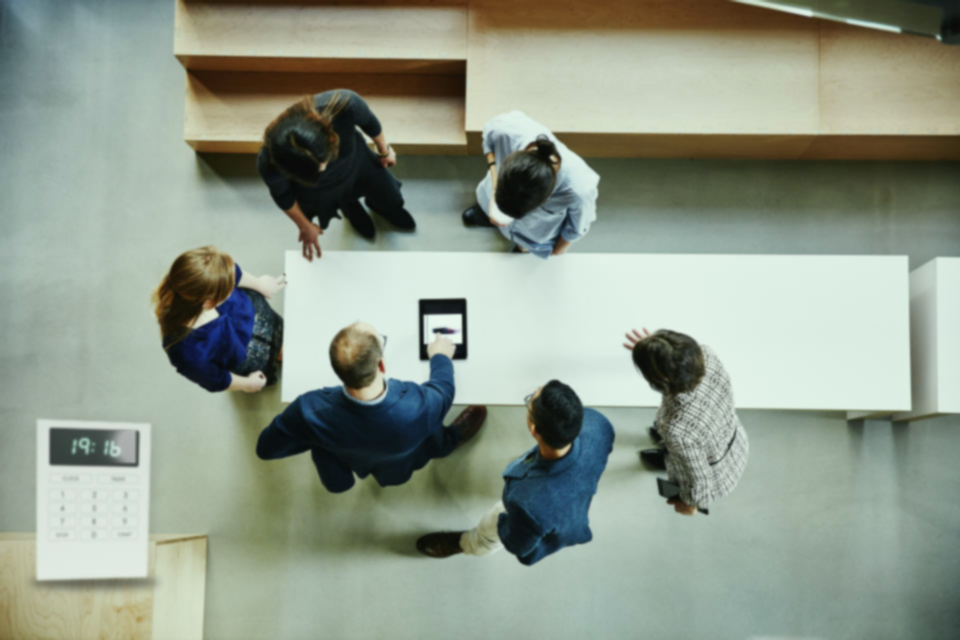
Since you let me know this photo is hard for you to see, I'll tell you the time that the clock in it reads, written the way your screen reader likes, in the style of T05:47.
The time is T19:16
